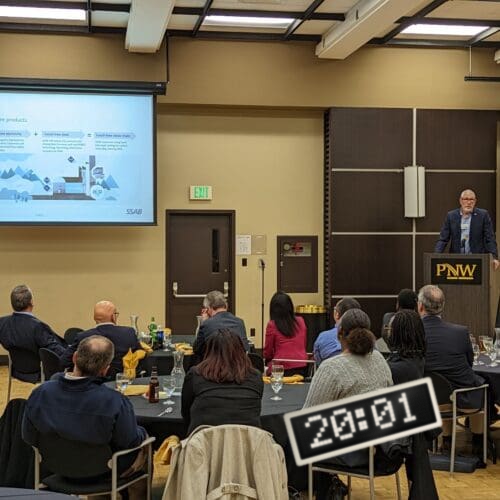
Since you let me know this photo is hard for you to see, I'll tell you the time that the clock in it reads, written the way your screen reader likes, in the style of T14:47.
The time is T20:01
